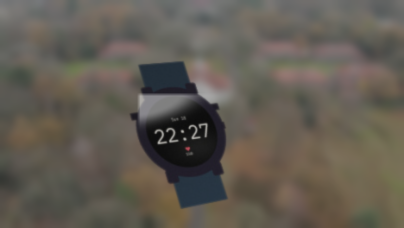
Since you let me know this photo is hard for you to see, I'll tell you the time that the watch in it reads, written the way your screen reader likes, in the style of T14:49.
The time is T22:27
